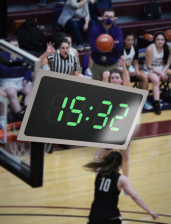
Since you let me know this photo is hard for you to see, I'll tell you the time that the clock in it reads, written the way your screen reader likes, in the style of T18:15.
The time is T15:32
